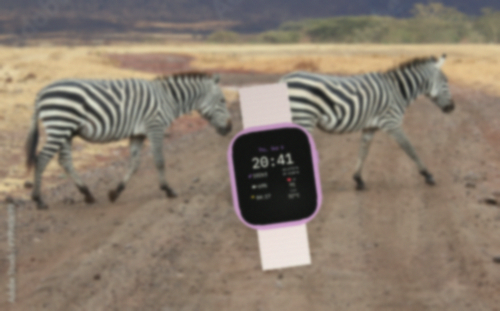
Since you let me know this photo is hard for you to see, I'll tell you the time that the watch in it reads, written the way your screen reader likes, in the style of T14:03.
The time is T20:41
